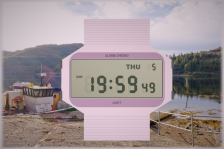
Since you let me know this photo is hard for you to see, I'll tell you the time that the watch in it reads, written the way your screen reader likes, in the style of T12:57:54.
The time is T19:59:49
